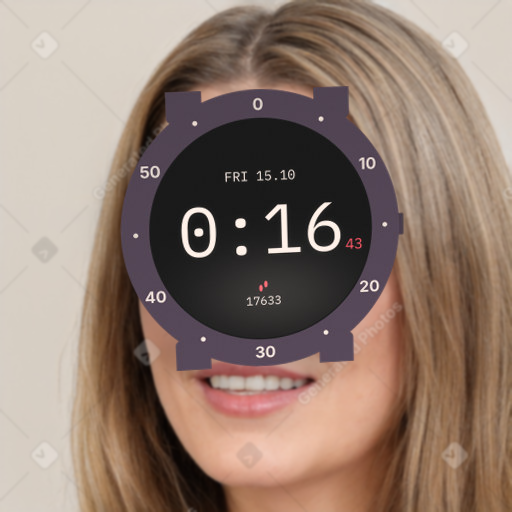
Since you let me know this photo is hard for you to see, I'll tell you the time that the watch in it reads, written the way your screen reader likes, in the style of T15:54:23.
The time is T00:16:43
